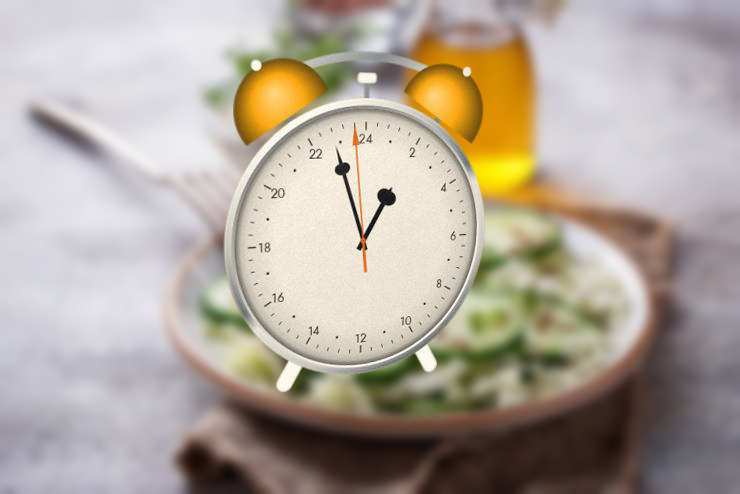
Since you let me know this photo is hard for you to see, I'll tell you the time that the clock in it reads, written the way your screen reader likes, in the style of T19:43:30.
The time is T01:56:59
